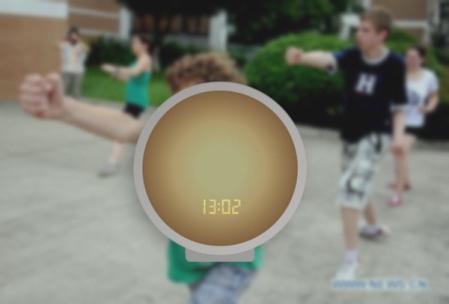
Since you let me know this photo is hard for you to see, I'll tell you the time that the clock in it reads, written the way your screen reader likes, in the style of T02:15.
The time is T13:02
